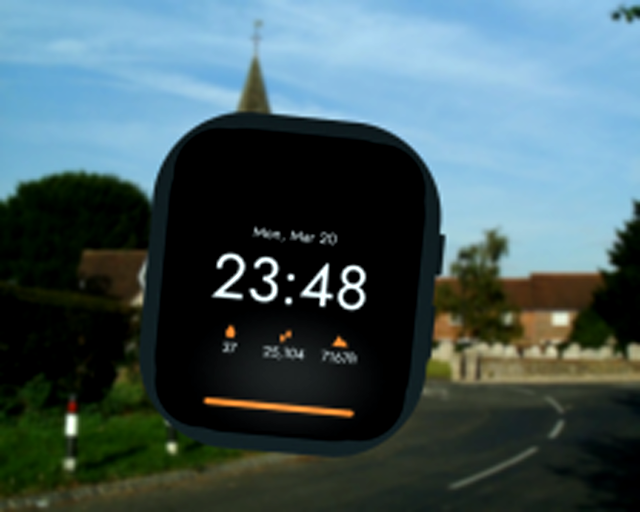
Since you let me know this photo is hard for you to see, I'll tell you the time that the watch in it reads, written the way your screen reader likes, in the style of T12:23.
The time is T23:48
